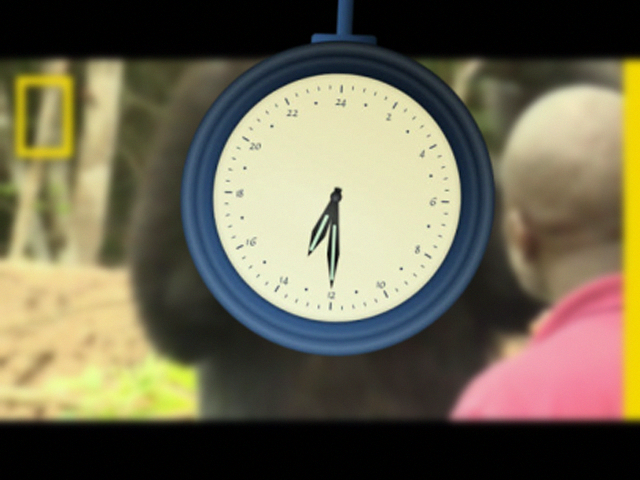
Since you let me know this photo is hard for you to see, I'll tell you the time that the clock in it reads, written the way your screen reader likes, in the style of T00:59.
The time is T13:30
